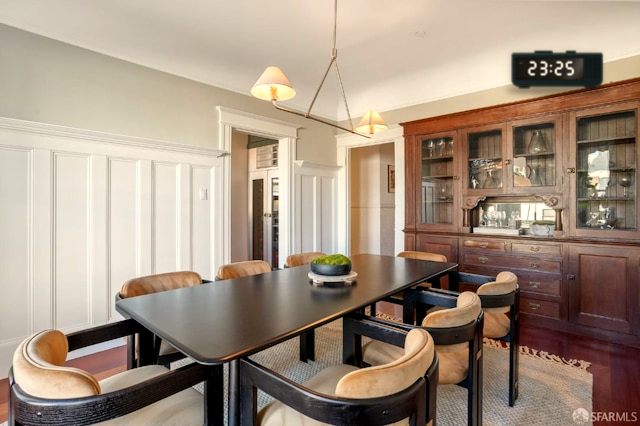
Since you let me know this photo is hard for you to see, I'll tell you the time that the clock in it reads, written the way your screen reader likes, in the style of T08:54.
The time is T23:25
